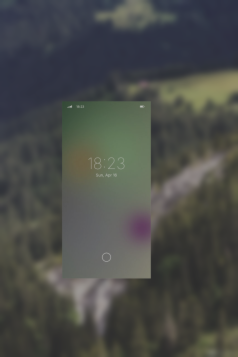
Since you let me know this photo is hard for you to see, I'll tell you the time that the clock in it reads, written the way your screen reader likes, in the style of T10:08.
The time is T18:23
